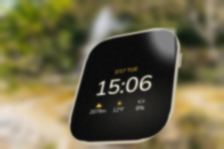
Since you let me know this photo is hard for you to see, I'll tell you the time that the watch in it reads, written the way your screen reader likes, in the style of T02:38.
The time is T15:06
